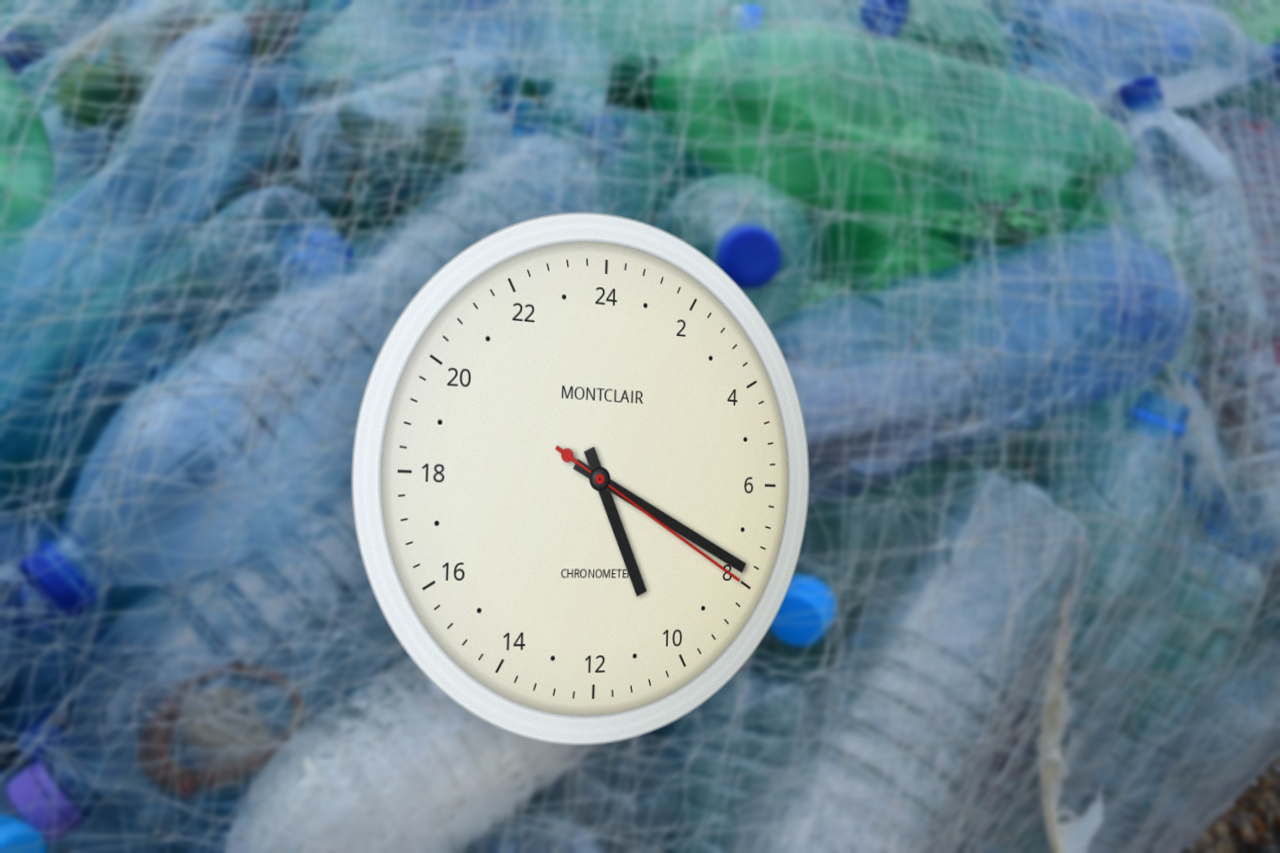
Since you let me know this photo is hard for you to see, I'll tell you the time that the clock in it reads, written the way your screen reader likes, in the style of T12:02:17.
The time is T10:19:20
